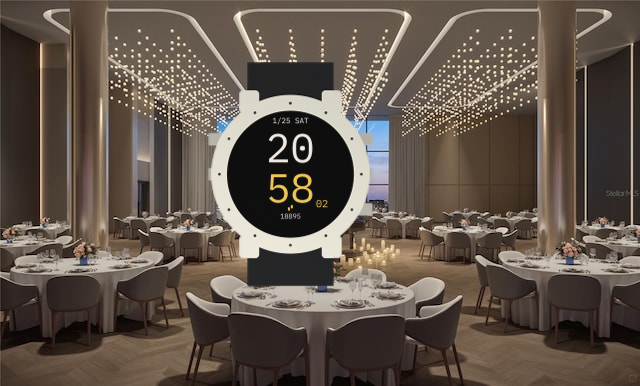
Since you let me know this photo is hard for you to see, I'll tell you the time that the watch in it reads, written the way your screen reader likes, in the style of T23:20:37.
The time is T20:58:02
